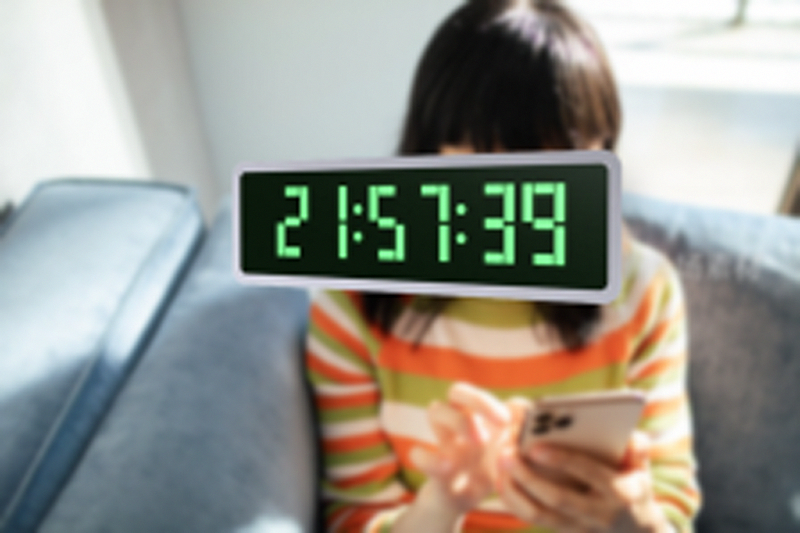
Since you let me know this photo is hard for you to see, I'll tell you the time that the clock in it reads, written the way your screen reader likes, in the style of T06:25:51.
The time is T21:57:39
